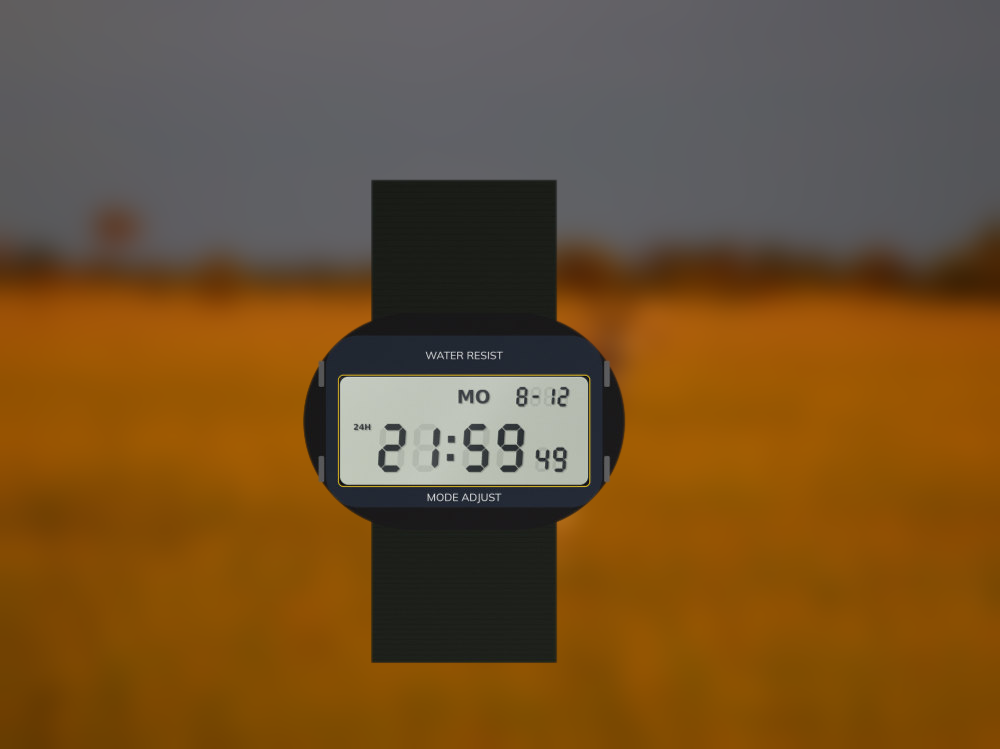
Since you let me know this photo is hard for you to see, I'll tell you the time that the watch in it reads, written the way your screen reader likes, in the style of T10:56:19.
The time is T21:59:49
